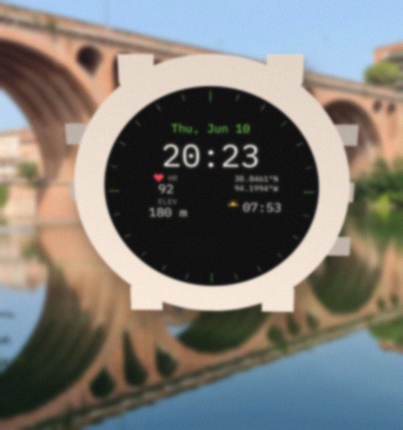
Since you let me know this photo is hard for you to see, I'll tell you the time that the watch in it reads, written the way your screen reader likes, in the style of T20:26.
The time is T20:23
